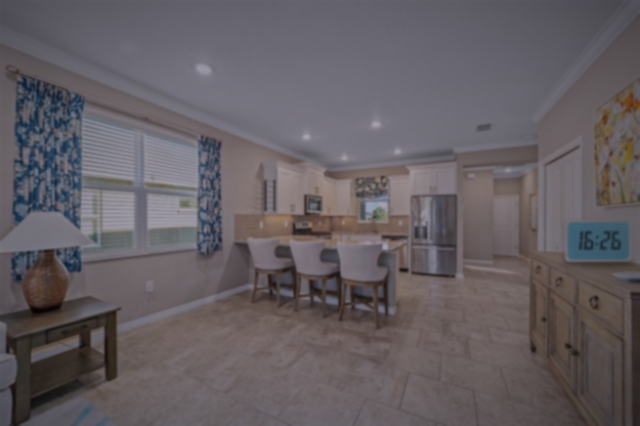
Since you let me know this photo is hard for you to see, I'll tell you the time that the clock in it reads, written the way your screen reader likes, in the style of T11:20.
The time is T16:26
